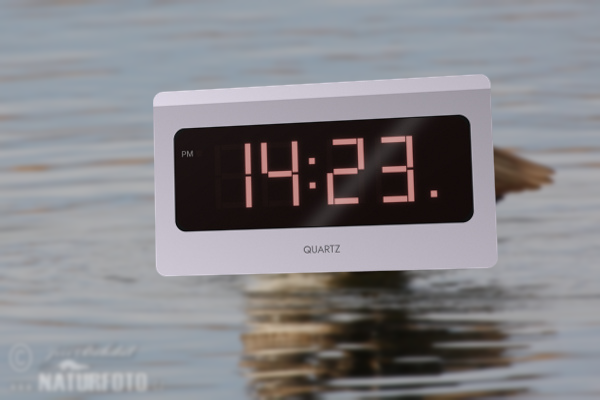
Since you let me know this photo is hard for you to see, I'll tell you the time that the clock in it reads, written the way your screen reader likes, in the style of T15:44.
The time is T14:23
